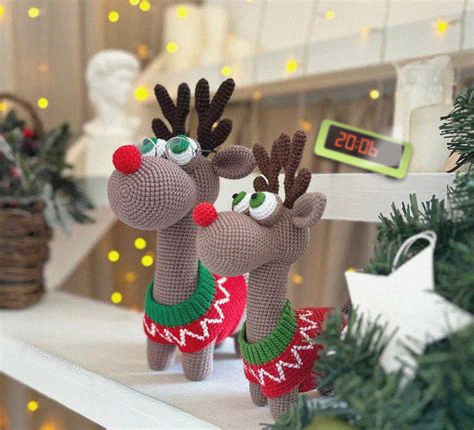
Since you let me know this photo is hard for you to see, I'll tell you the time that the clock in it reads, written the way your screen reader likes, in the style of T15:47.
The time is T20:06
